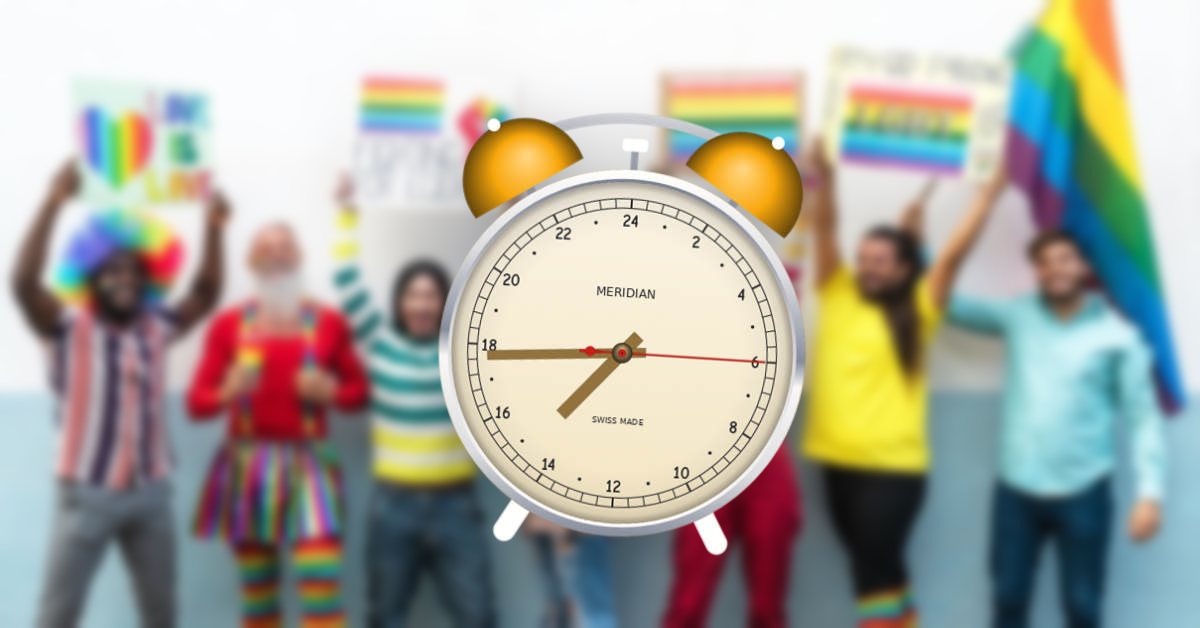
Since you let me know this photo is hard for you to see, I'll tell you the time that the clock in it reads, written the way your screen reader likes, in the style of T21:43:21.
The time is T14:44:15
